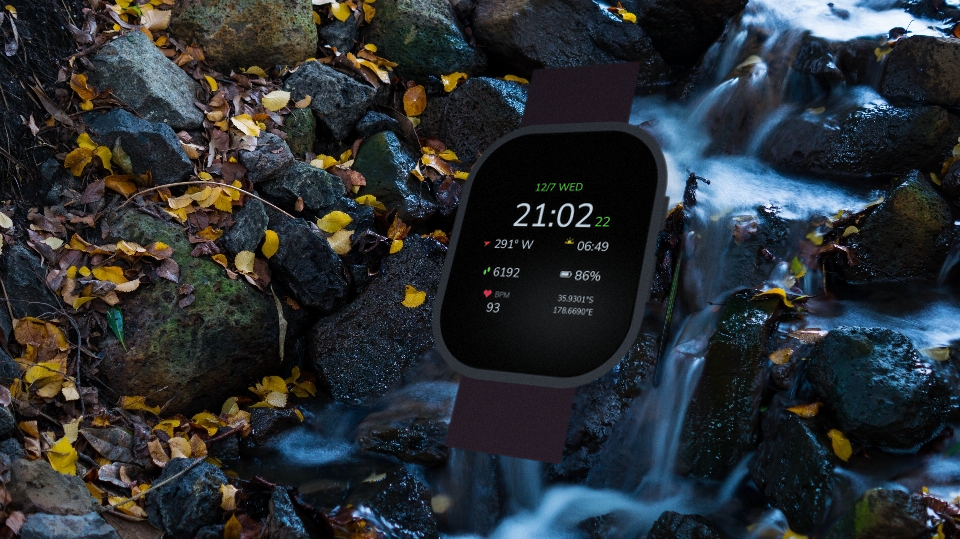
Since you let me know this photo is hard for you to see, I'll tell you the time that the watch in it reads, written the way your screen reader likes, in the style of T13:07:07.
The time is T21:02:22
